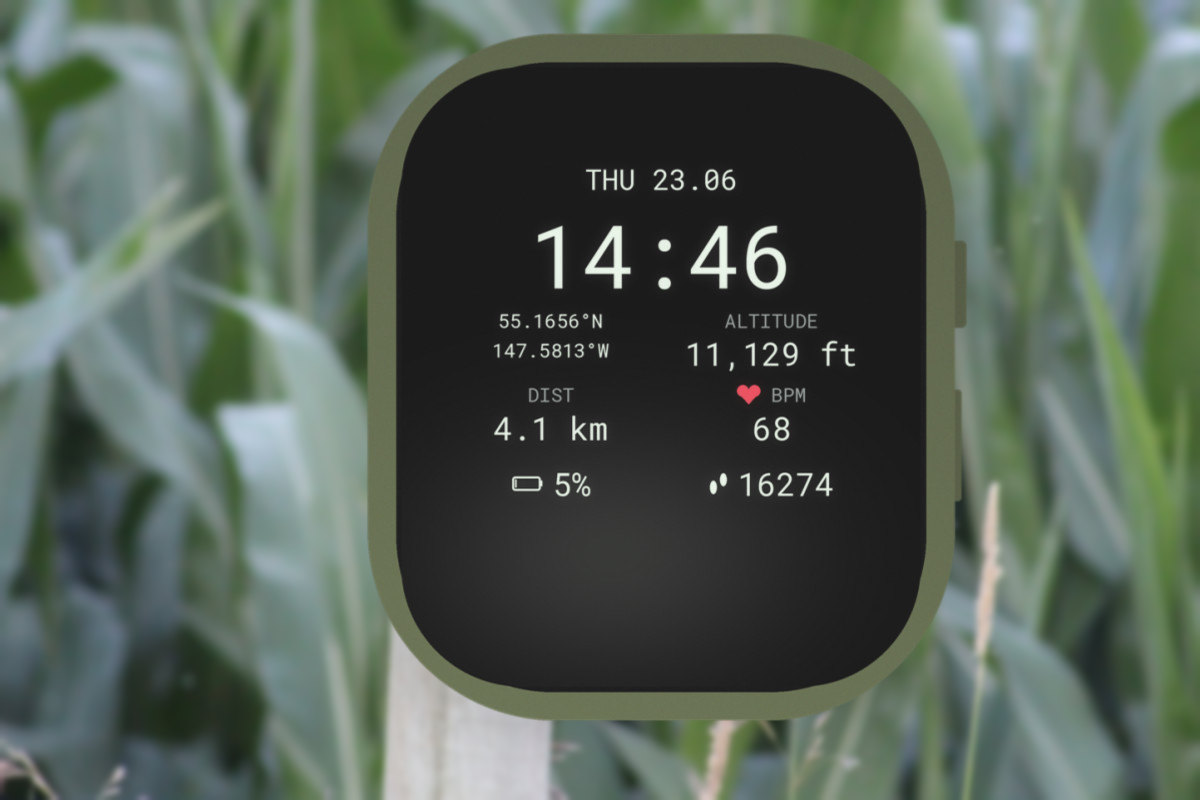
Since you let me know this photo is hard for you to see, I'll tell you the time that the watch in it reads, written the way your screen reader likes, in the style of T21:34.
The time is T14:46
